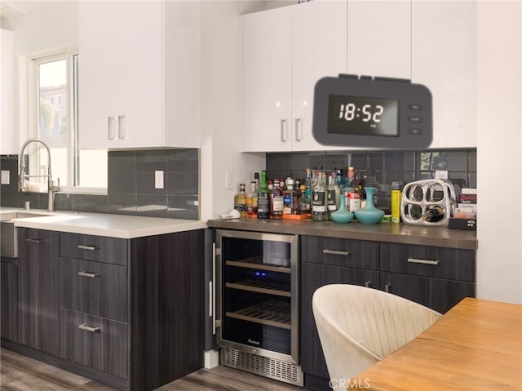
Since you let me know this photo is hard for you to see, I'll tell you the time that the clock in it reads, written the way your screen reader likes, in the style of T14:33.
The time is T18:52
